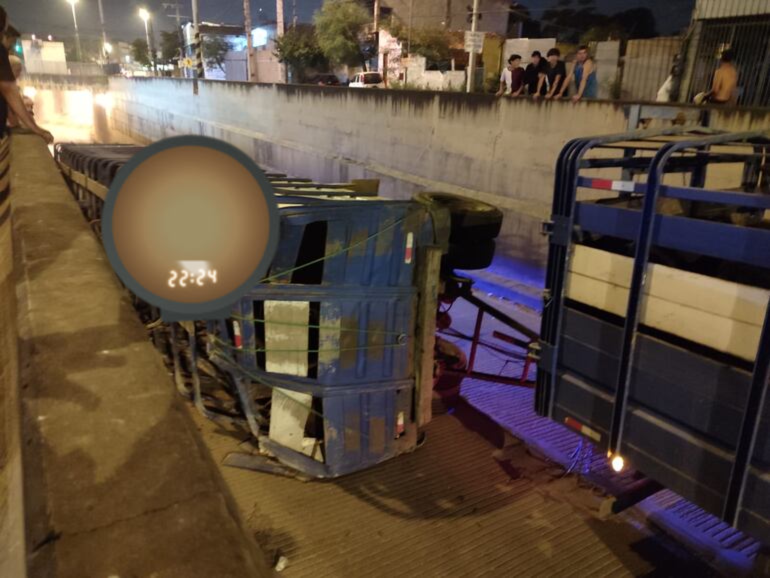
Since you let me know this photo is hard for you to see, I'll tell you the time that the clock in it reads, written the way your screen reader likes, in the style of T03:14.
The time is T22:24
